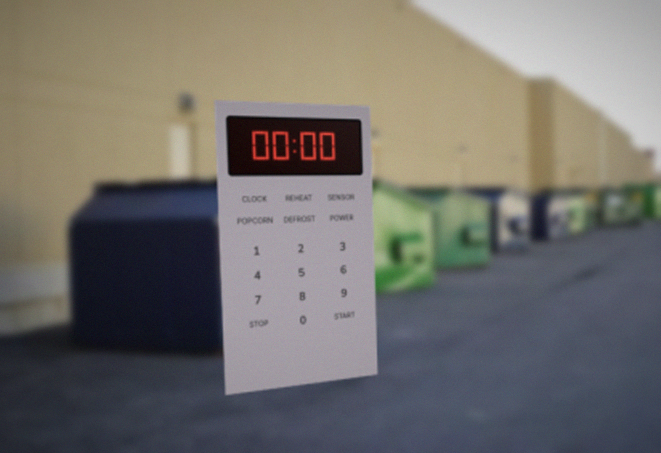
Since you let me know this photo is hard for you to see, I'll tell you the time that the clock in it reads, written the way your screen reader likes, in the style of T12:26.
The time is T00:00
